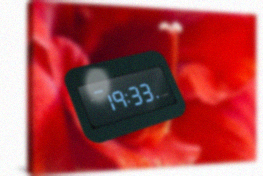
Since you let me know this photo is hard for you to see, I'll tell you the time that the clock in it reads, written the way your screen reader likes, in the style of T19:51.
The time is T19:33
